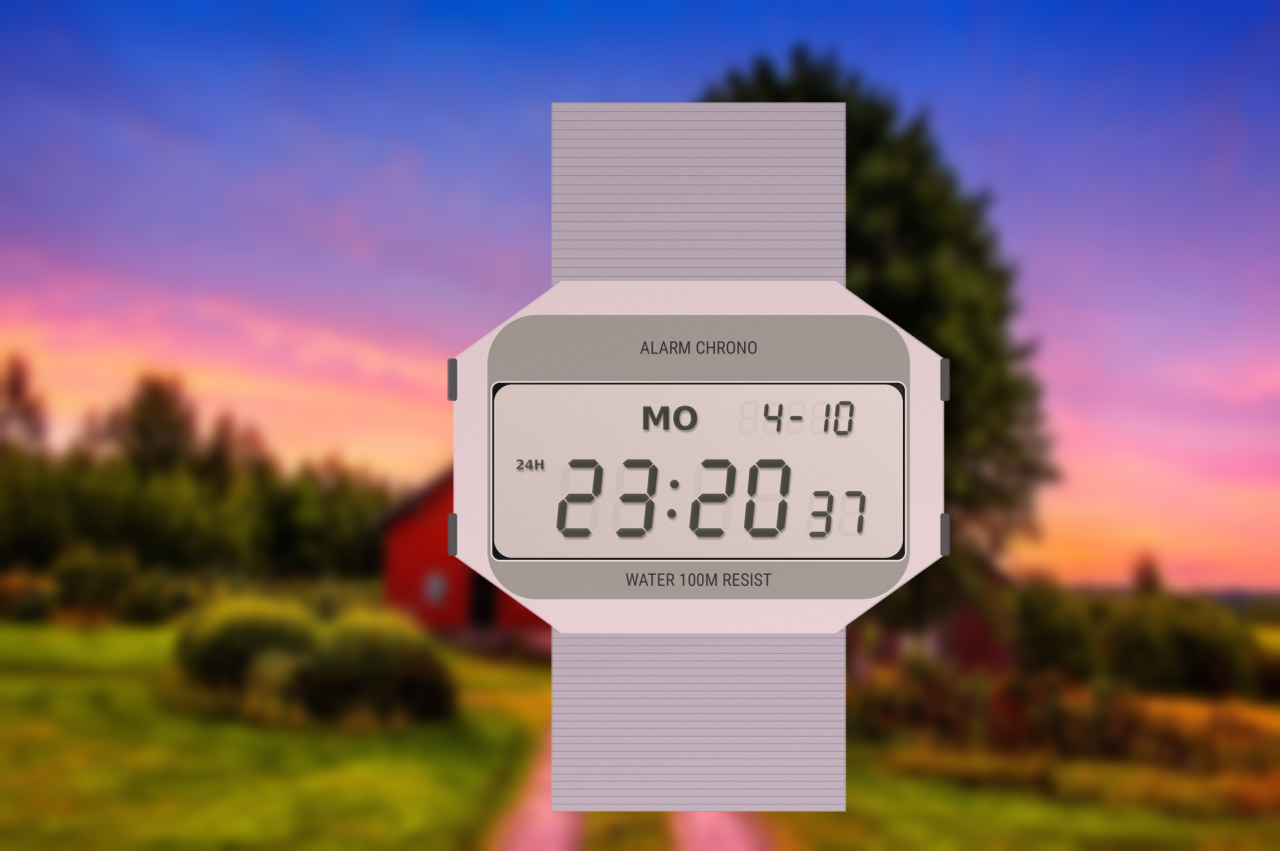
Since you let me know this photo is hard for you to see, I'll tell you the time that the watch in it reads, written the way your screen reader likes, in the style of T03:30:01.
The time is T23:20:37
